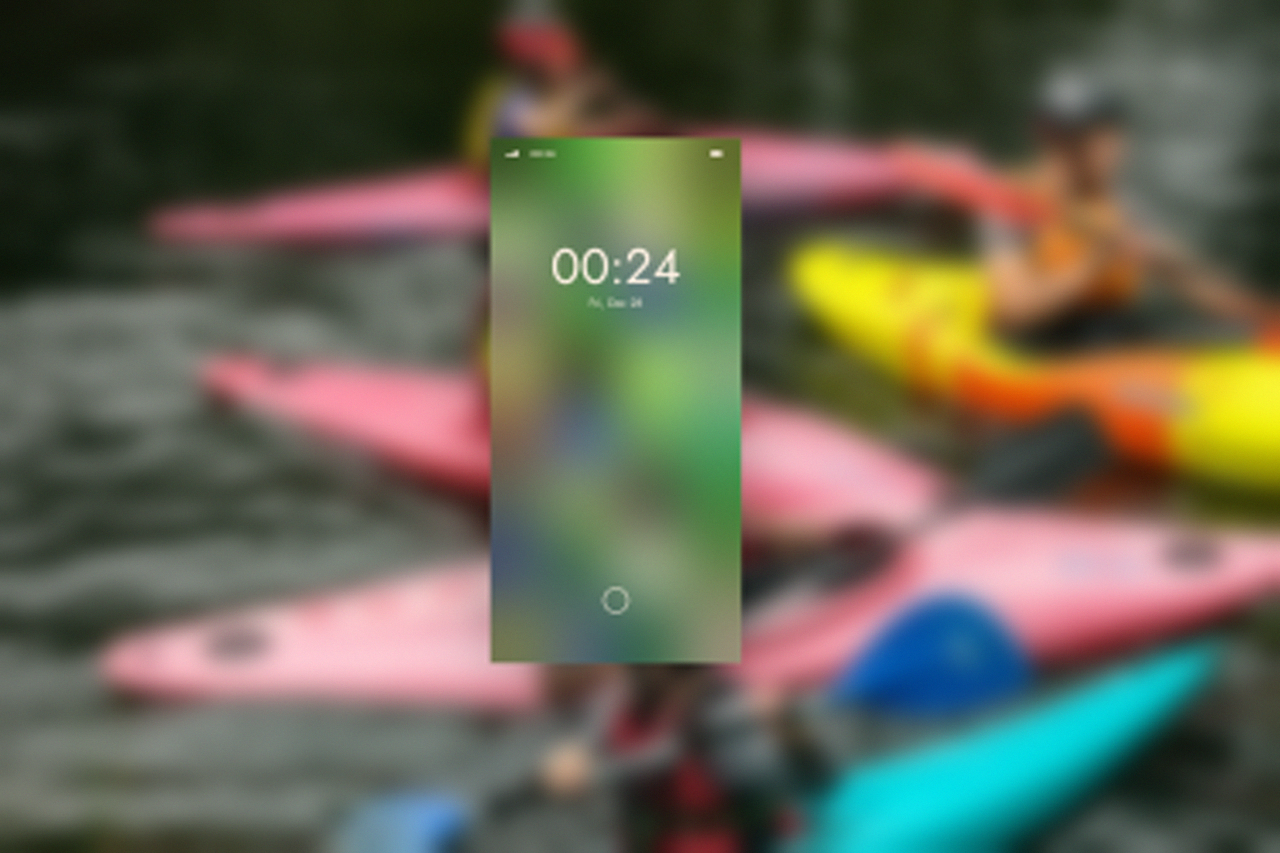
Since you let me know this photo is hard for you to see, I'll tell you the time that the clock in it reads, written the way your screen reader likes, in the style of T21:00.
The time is T00:24
